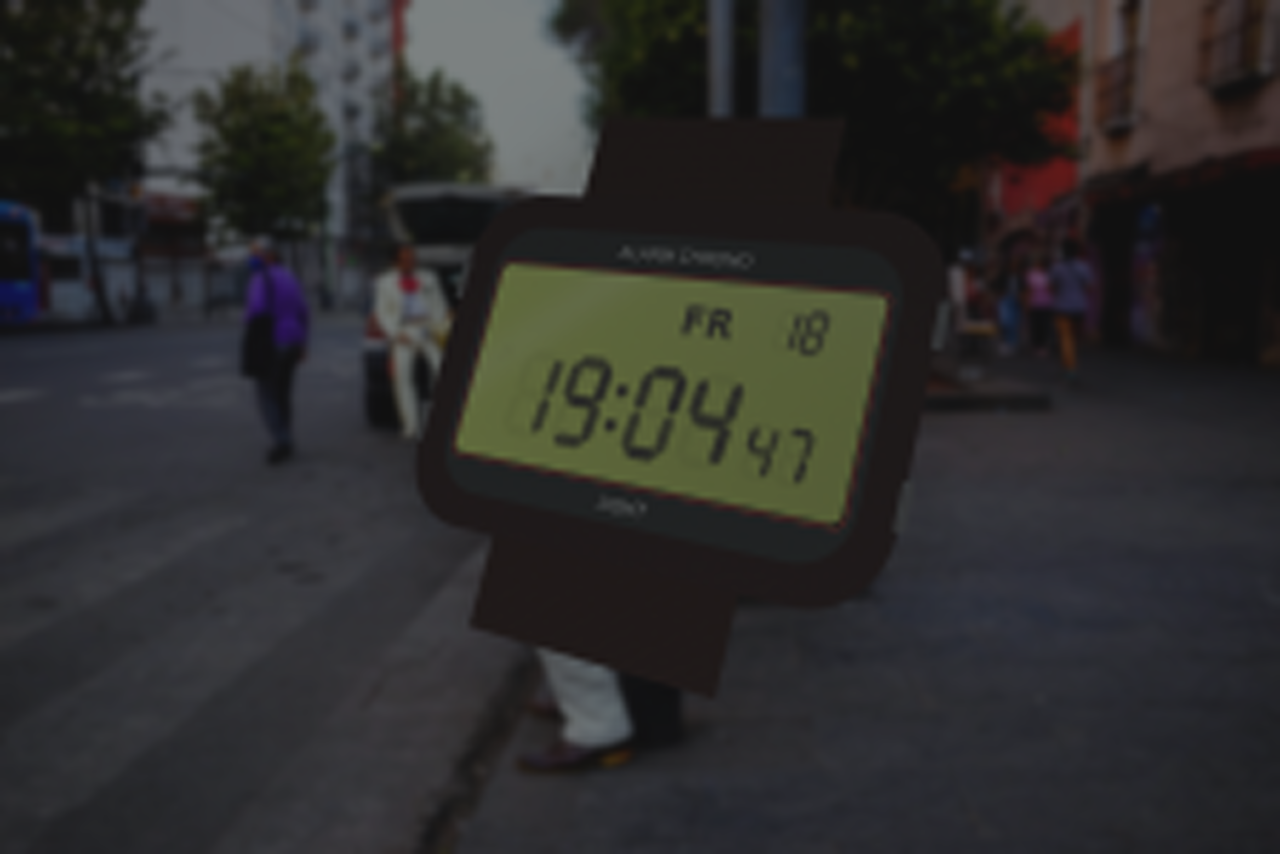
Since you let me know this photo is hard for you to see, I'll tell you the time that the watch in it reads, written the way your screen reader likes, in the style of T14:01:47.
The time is T19:04:47
